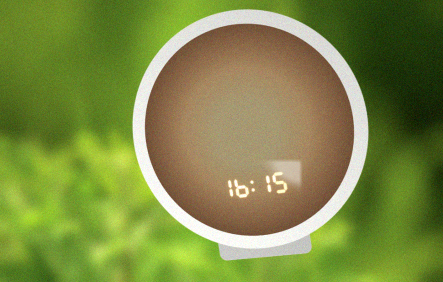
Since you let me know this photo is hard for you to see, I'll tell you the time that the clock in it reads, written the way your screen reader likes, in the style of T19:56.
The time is T16:15
